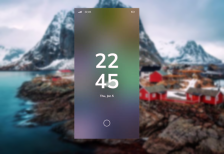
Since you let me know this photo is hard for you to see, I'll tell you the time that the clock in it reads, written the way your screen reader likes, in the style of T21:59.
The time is T22:45
